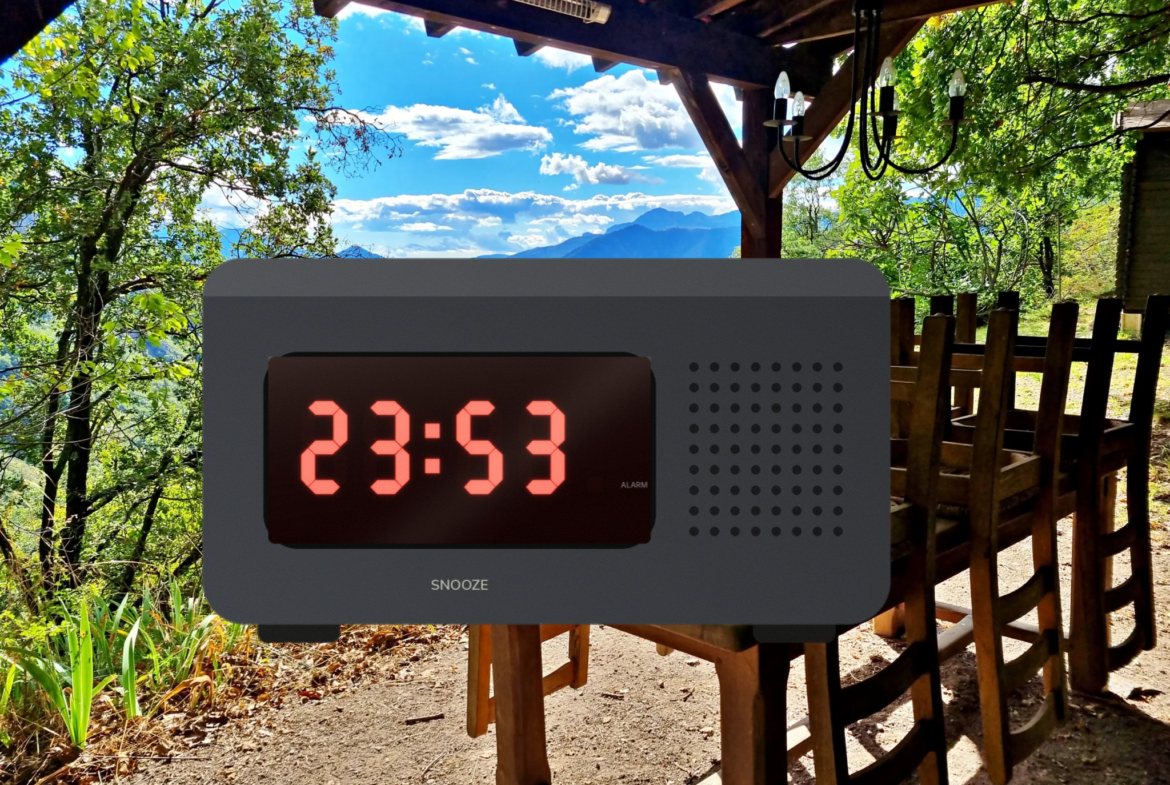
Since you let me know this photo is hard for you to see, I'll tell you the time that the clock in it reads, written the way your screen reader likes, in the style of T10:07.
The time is T23:53
